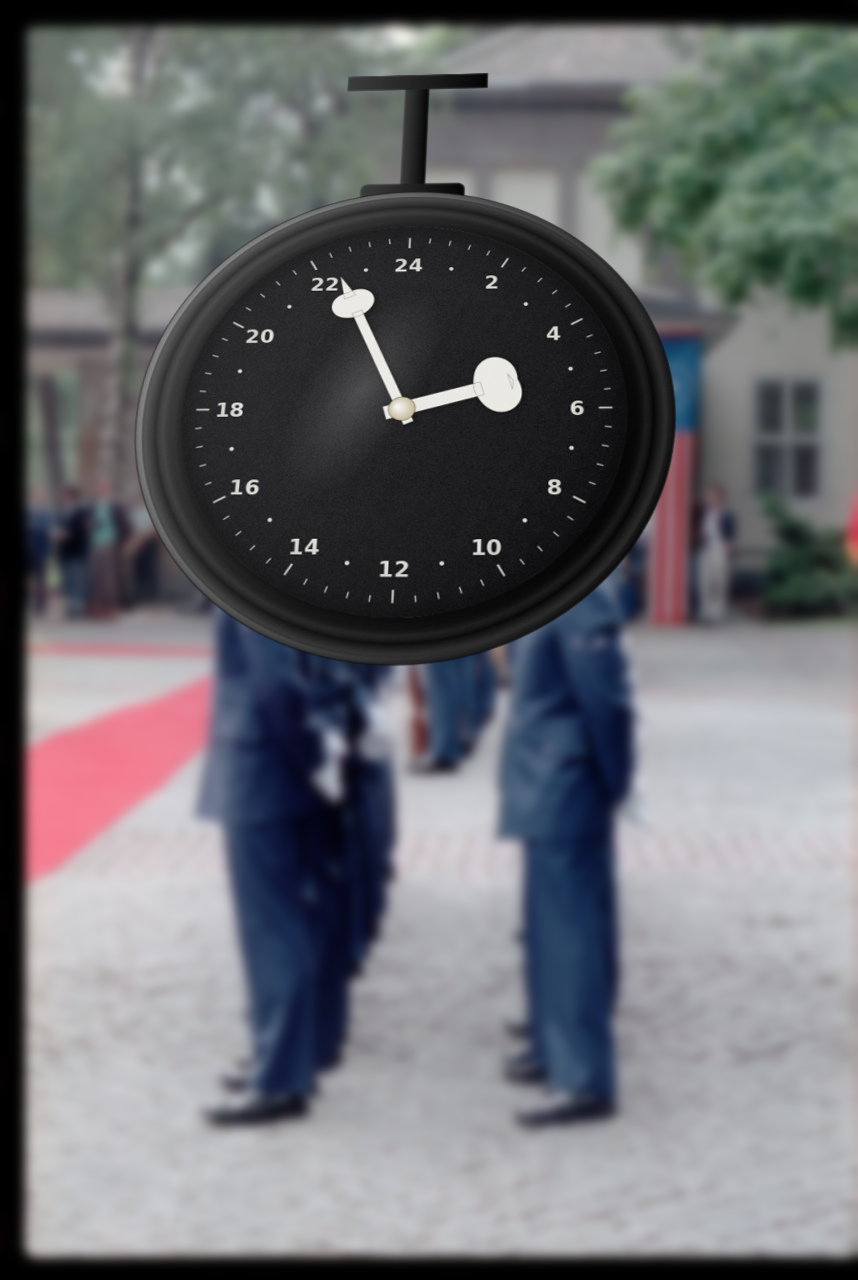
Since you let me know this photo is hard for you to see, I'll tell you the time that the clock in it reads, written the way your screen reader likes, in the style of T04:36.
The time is T04:56
